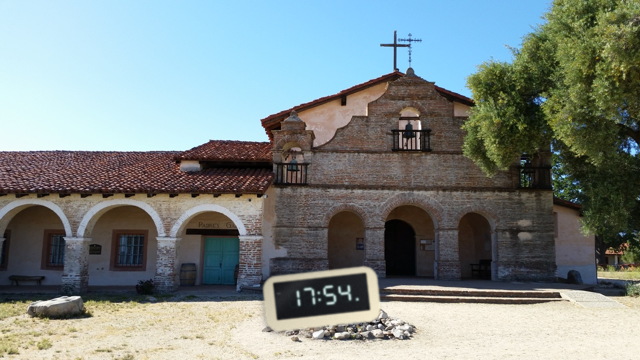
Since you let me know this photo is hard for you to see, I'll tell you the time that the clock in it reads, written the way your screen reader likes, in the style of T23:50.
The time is T17:54
